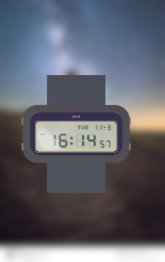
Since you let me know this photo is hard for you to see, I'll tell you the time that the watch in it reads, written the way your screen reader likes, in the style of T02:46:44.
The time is T16:14:57
